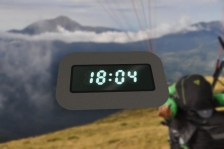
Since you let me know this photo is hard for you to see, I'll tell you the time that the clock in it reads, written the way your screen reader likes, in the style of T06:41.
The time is T18:04
